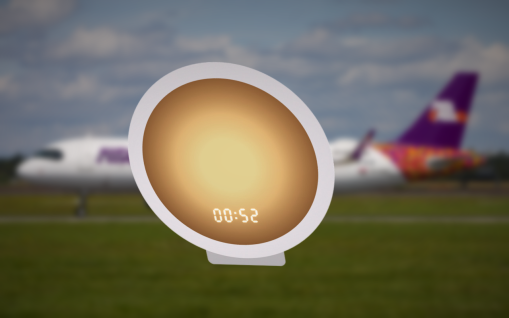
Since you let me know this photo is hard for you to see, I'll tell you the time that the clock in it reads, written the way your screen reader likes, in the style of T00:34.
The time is T00:52
